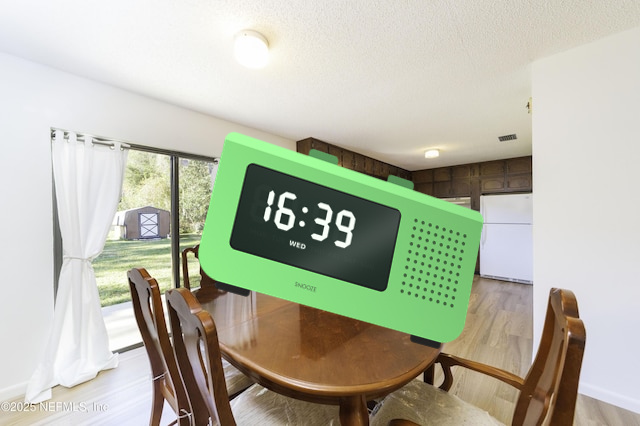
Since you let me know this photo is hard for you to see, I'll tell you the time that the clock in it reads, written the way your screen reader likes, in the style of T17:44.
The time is T16:39
